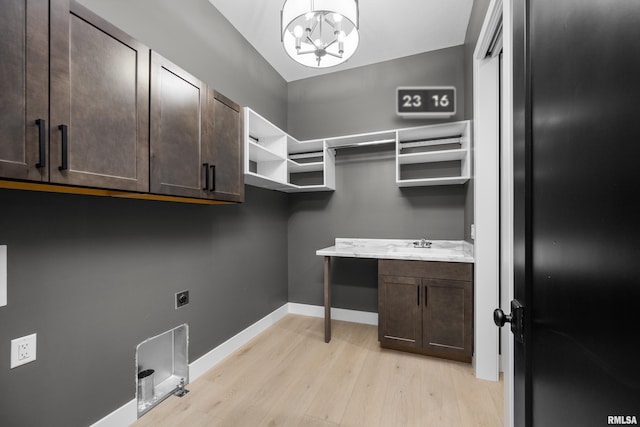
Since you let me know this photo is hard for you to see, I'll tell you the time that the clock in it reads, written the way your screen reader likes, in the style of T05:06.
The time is T23:16
